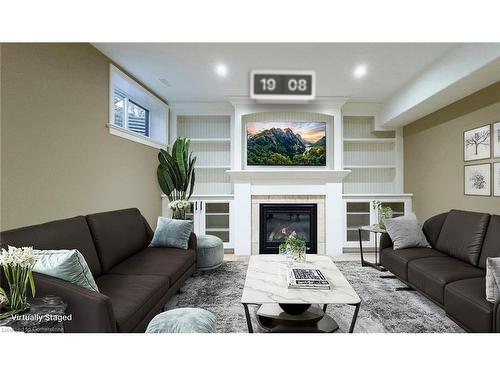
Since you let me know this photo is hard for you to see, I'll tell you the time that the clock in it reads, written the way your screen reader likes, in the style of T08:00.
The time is T19:08
